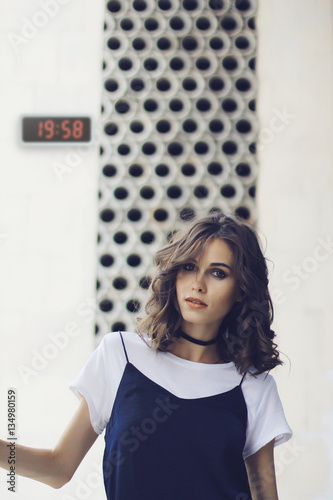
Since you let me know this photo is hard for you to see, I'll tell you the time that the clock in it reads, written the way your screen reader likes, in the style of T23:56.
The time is T19:58
